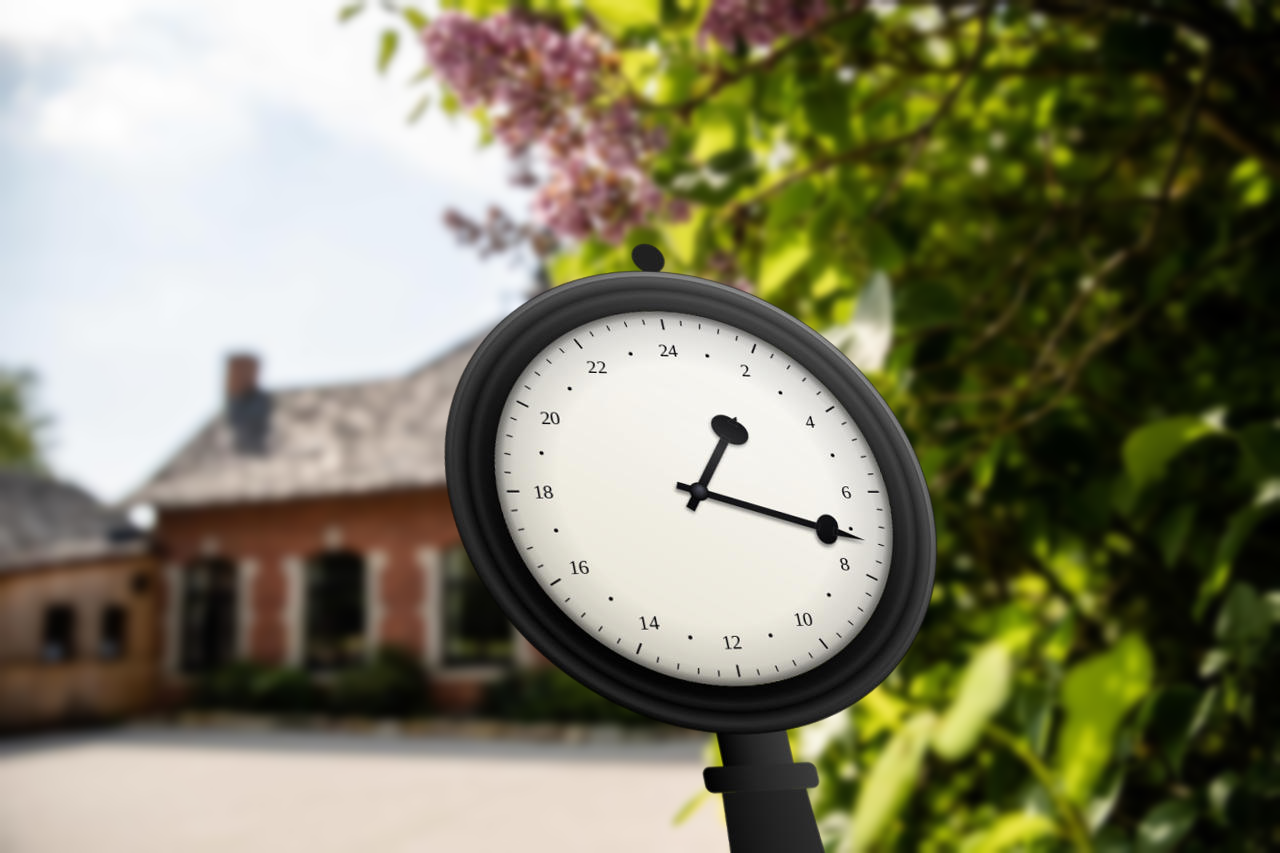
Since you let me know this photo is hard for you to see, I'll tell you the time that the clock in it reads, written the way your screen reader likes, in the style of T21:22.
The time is T02:18
